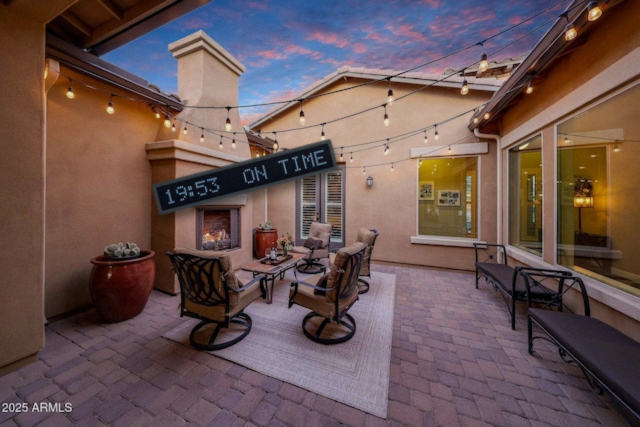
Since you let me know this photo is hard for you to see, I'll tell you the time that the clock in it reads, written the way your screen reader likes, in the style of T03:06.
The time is T19:53
